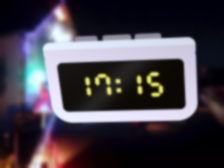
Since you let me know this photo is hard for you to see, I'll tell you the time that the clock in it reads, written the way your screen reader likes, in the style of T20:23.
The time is T17:15
